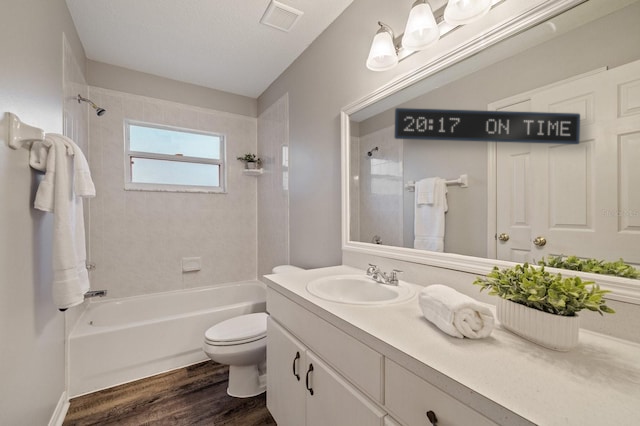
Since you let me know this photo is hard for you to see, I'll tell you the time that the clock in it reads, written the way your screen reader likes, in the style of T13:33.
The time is T20:17
